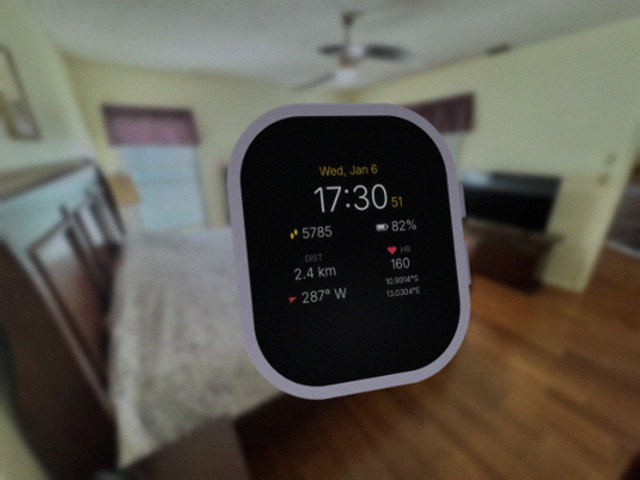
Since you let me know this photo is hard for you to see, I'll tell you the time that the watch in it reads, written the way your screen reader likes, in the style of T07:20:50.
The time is T17:30:51
